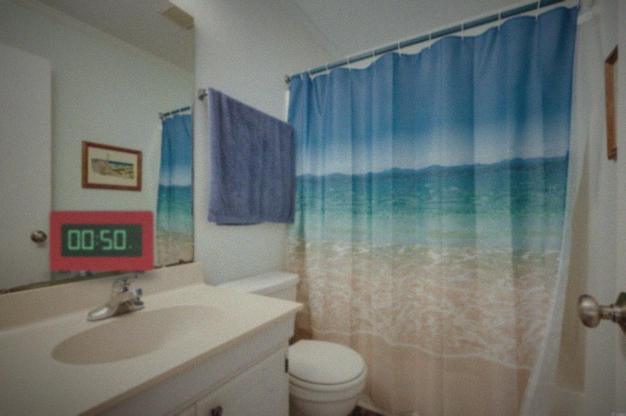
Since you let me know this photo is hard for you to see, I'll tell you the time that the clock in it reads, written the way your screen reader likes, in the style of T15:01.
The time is T00:50
